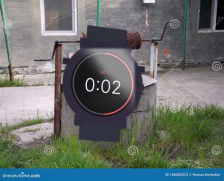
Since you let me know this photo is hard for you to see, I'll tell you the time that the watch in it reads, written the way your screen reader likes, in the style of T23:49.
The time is T00:02
